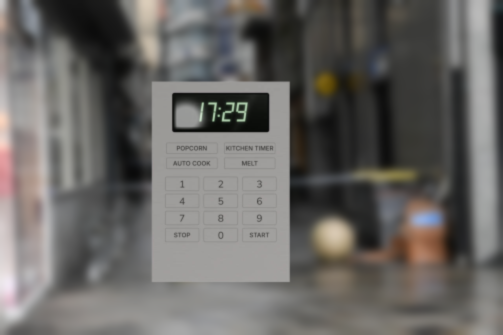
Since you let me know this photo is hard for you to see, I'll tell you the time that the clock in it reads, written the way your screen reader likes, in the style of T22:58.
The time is T17:29
